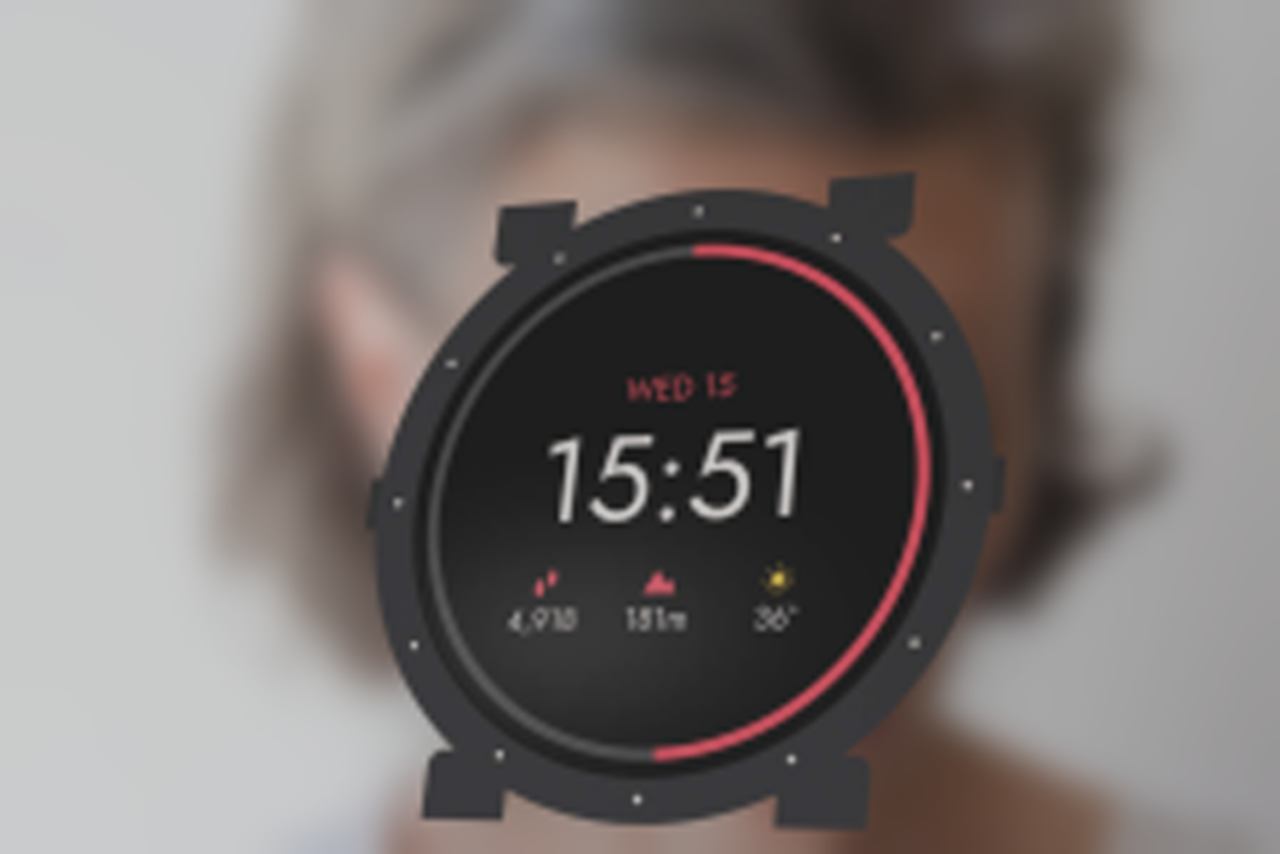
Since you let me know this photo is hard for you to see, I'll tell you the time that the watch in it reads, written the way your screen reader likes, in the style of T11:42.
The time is T15:51
